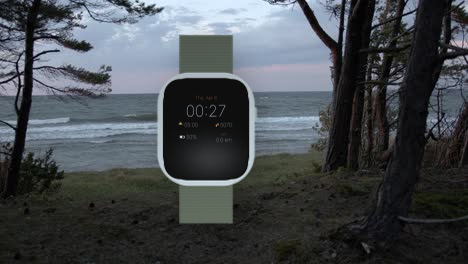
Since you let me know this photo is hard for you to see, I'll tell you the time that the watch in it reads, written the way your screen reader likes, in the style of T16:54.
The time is T00:27
